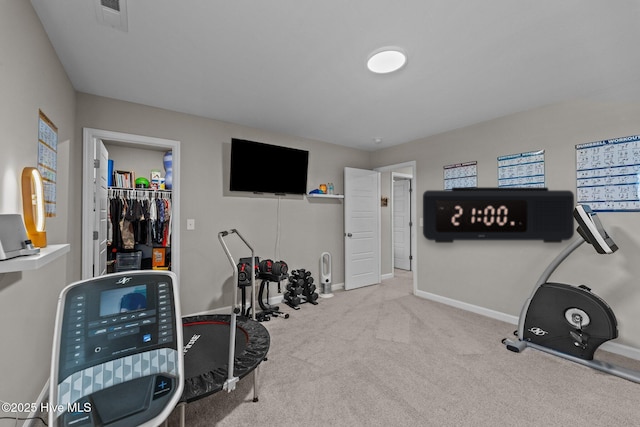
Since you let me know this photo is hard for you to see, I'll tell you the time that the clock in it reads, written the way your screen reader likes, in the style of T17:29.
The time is T21:00
